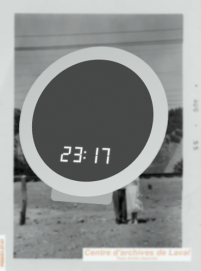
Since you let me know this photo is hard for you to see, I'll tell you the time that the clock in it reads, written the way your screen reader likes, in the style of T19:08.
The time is T23:17
